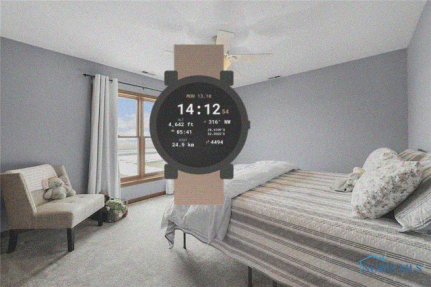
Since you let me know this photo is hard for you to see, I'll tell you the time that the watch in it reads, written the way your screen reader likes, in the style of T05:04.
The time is T14:12
